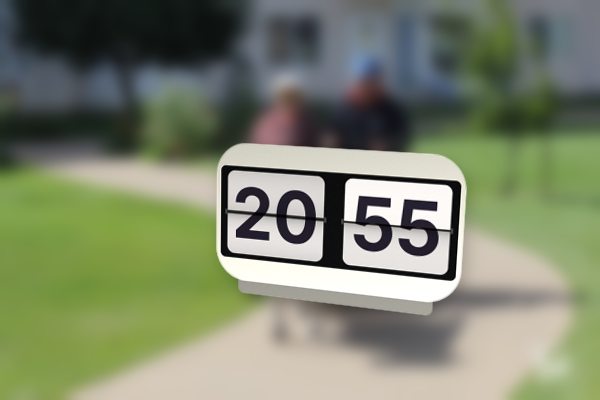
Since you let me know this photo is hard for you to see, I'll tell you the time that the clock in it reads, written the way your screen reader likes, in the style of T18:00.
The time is T20:55
